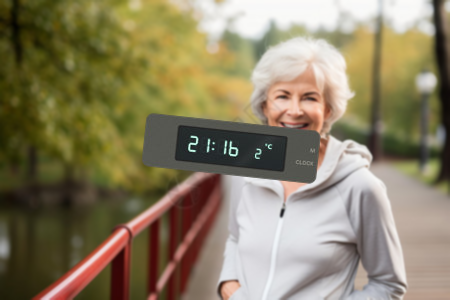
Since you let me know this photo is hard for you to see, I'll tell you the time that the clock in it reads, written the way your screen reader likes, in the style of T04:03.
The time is T21:16
